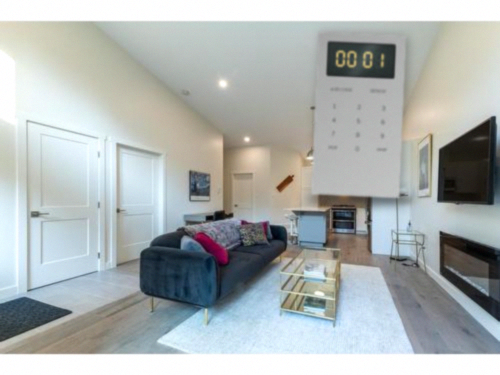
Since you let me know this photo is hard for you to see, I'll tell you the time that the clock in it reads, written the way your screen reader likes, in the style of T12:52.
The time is T00:01
